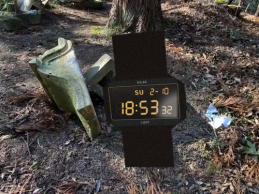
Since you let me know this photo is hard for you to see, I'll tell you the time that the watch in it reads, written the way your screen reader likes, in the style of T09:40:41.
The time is T18:53:32
